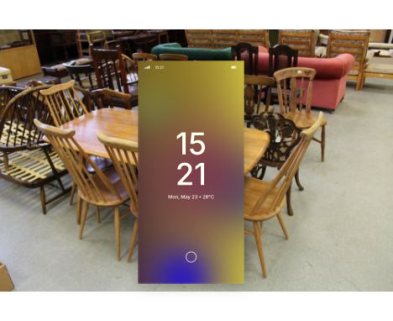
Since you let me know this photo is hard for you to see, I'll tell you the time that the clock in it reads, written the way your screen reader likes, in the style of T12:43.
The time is T15:21
